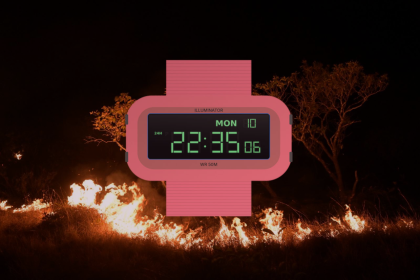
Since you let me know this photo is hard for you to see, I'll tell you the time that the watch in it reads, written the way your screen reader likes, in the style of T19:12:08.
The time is T22:35:06
